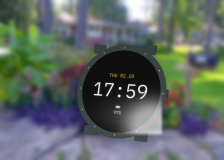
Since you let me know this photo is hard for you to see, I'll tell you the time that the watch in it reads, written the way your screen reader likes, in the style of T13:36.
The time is T17:59
